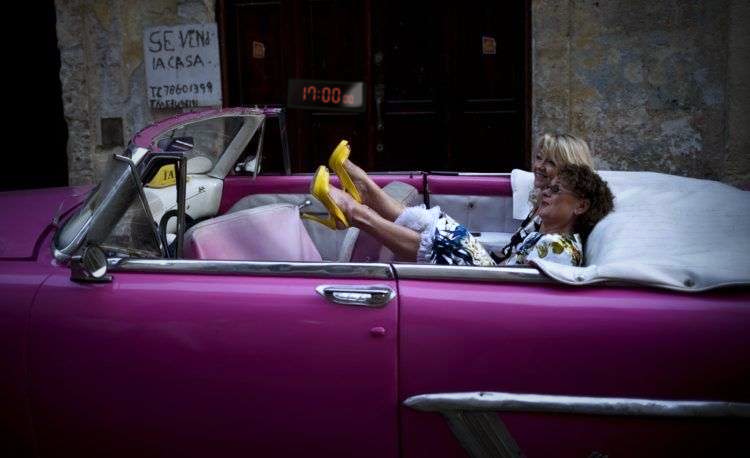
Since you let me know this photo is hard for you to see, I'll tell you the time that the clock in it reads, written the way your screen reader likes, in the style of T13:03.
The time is T17:00
